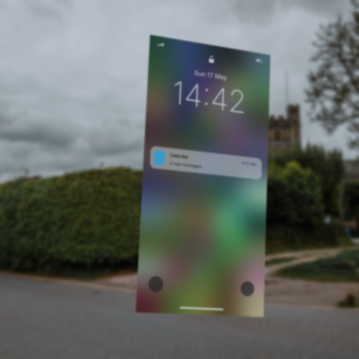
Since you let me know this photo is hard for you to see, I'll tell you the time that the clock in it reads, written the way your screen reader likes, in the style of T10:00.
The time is T14:42
